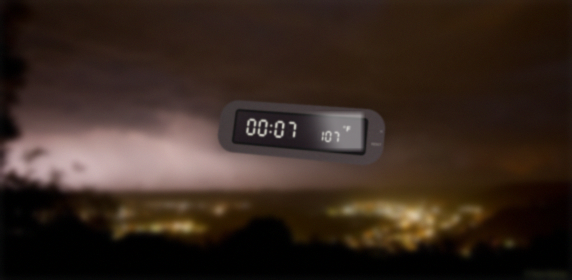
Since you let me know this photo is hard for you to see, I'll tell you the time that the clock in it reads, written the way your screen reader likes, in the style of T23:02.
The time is T00:07
